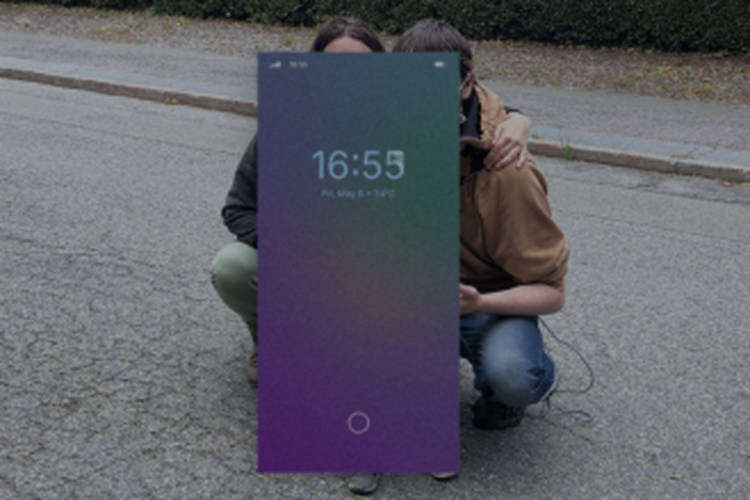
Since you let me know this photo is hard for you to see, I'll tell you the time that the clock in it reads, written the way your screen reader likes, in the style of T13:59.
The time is T16:55
